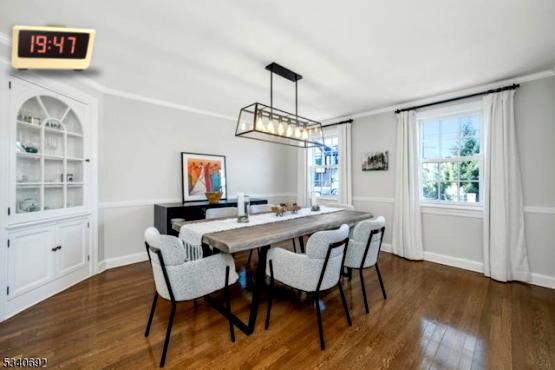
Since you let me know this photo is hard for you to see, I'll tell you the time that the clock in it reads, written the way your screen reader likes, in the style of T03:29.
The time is T19:47
